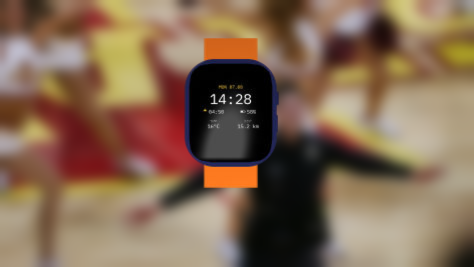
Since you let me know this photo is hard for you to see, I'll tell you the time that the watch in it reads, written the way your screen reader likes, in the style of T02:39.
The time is T14:28
